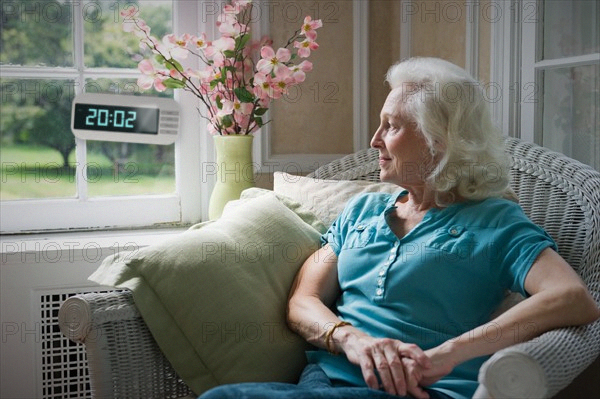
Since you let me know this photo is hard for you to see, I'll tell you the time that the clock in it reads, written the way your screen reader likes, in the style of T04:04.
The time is T20:02
